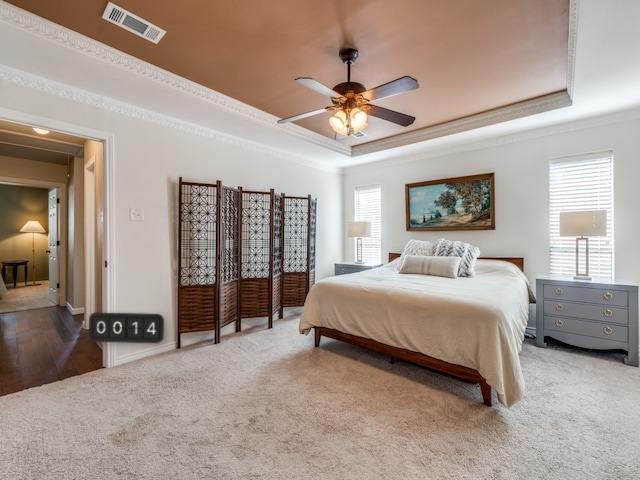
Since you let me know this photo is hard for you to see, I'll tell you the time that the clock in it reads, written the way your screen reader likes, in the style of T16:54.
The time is T00:14
